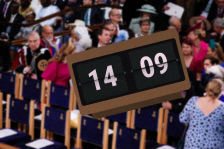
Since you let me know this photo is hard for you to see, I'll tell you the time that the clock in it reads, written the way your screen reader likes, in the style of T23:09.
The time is T14:09
